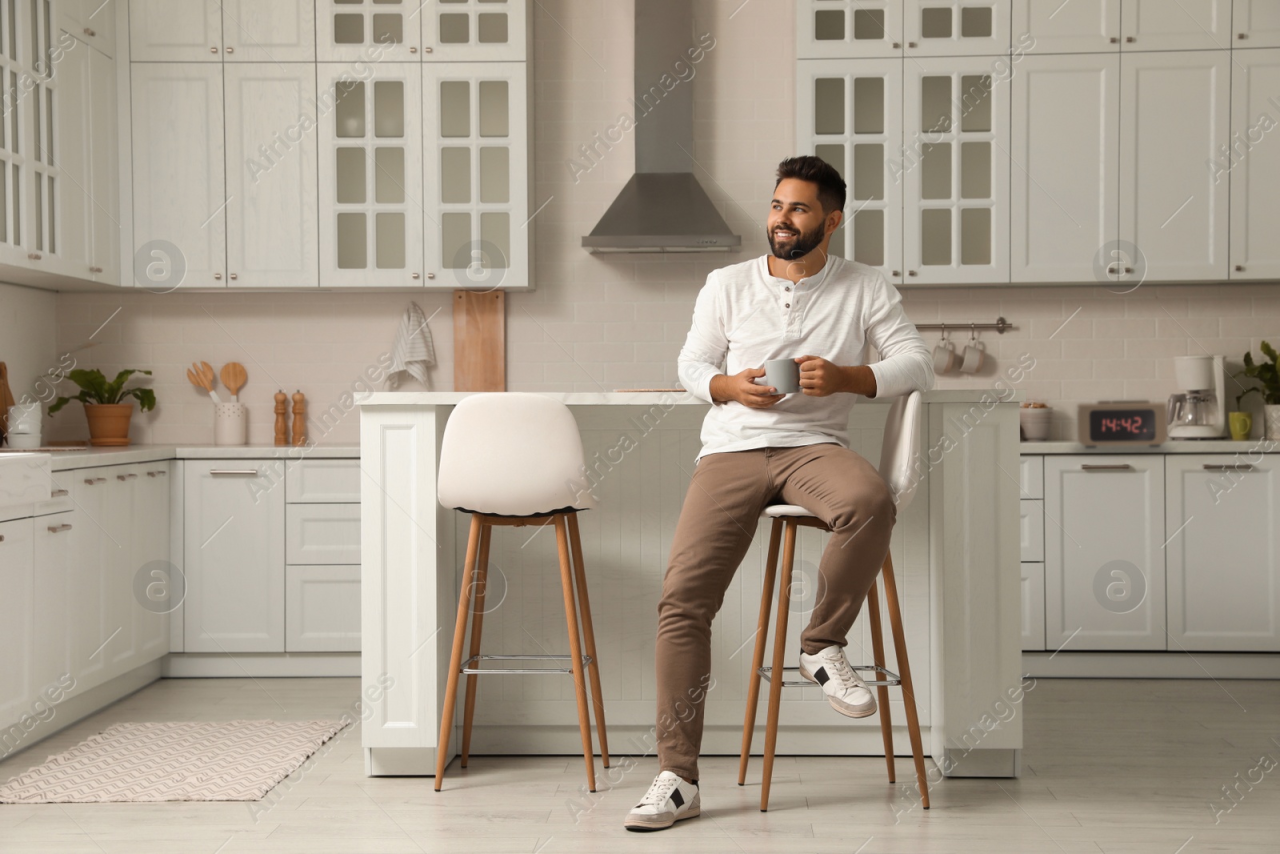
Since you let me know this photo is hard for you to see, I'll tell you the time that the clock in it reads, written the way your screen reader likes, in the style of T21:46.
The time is T14:42
